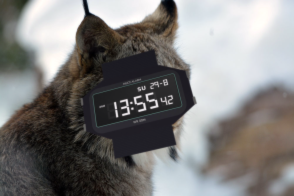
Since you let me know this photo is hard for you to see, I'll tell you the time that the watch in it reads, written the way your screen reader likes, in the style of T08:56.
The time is T13:55
